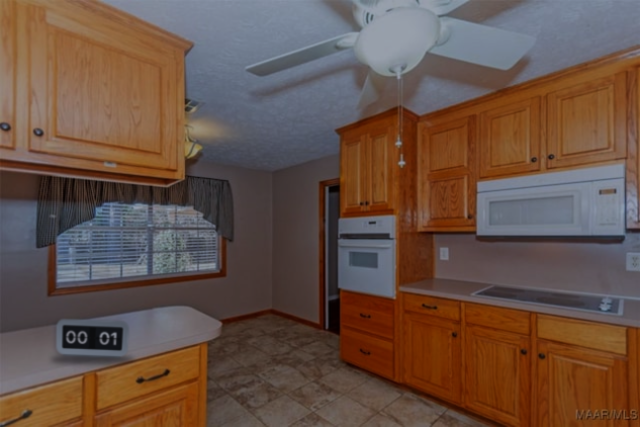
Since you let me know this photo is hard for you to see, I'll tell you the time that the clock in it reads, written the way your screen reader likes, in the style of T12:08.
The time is T00:01
